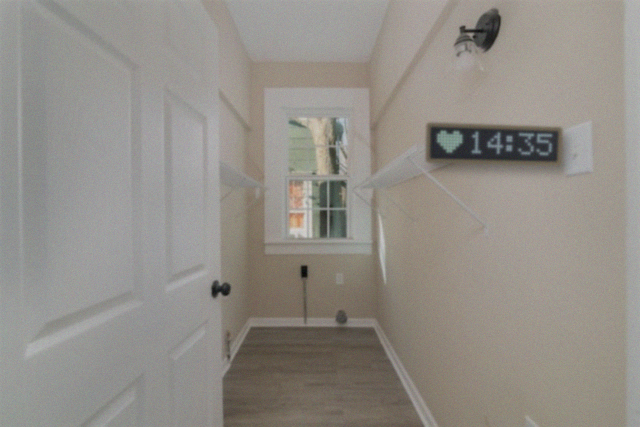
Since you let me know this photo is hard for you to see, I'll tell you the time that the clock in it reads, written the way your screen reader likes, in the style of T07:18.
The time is T14:35
